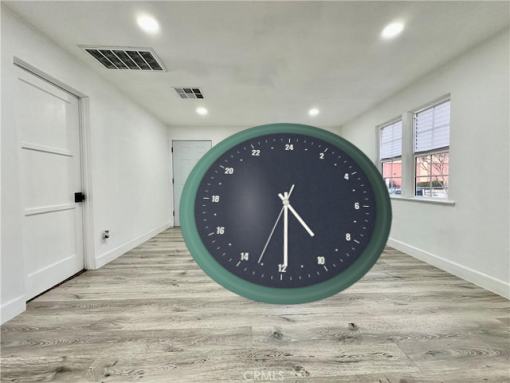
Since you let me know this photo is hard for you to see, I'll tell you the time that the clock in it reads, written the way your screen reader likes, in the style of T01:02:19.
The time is T09:29:33
